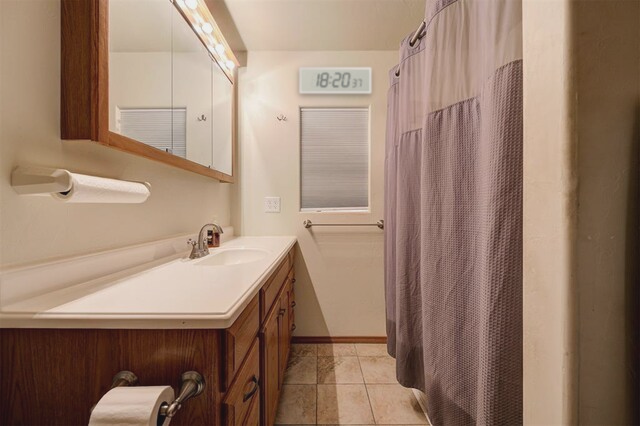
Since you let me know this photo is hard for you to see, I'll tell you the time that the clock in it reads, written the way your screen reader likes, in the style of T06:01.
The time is T18:20
